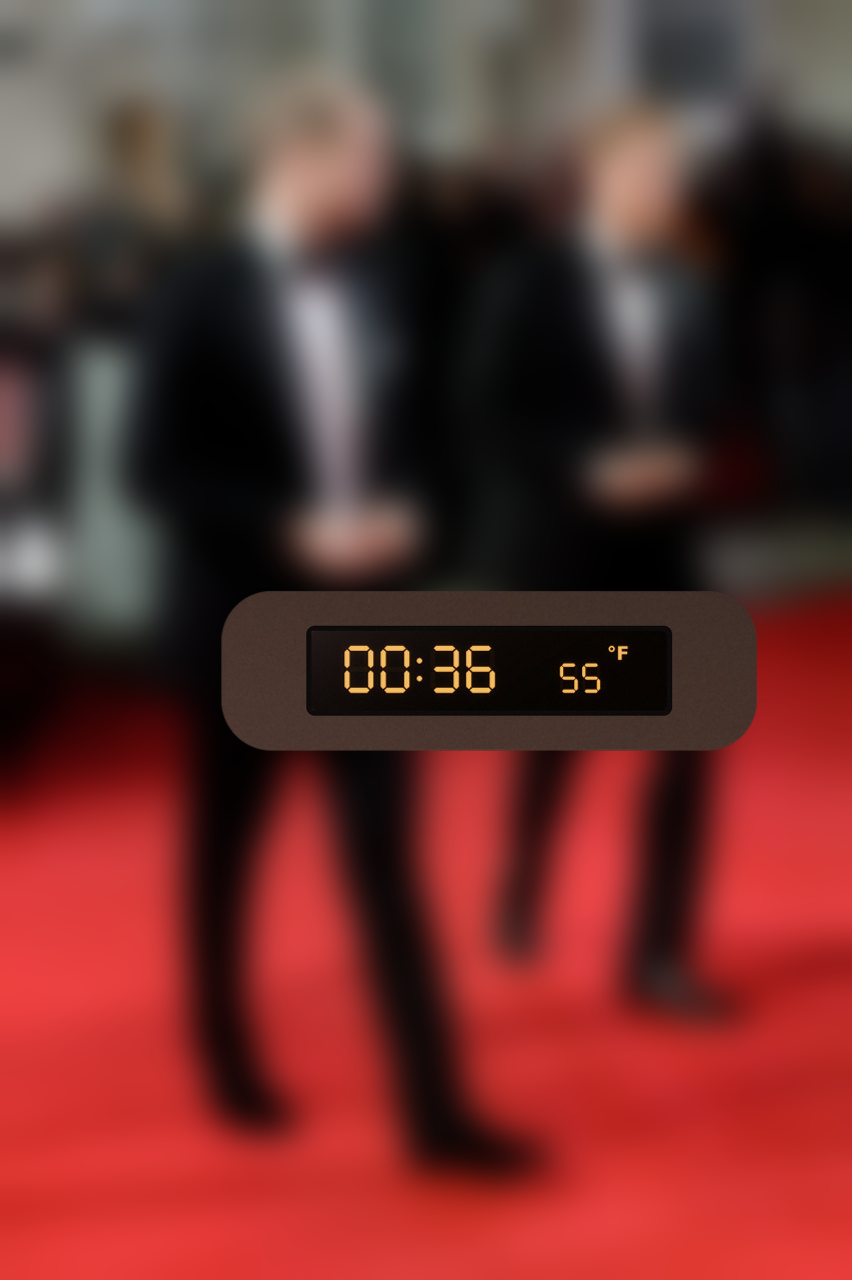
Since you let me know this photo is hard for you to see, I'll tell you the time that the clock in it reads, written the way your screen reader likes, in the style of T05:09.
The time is T00:36
